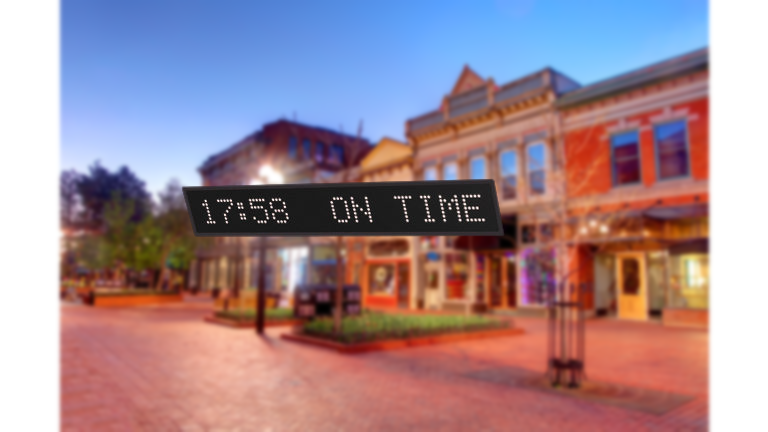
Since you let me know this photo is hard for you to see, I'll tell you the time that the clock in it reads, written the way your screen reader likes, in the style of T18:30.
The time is T17:58
